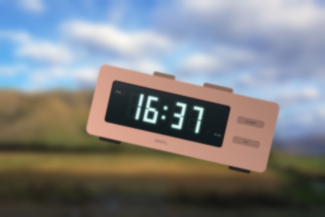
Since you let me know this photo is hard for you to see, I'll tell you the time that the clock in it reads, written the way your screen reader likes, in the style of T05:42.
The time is T16:37
